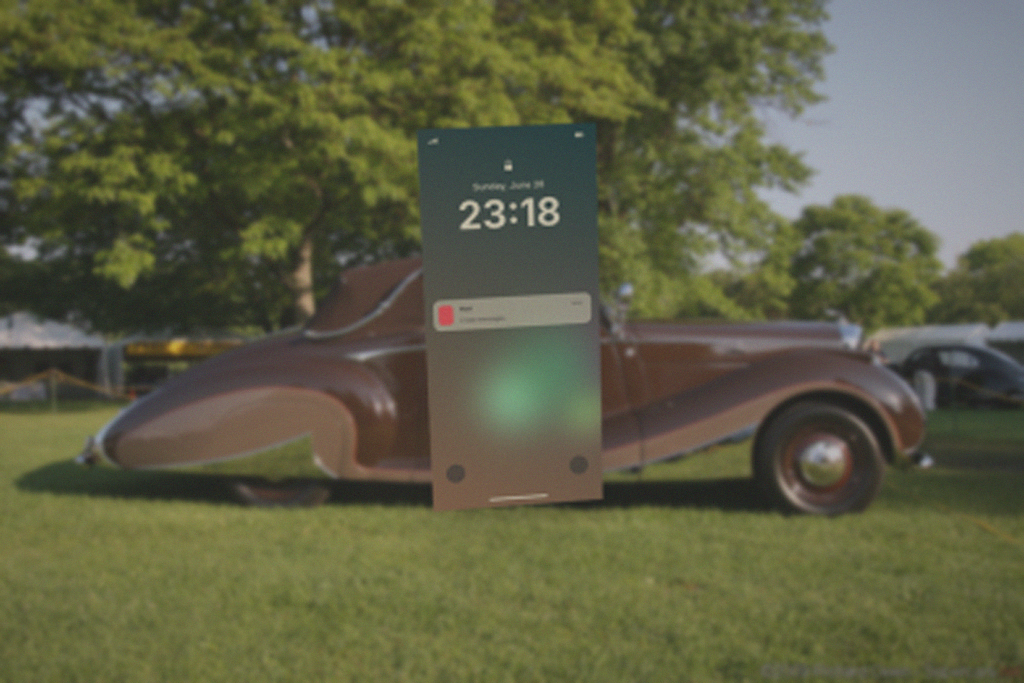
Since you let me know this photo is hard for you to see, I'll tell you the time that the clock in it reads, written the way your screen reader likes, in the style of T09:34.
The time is T23:18
